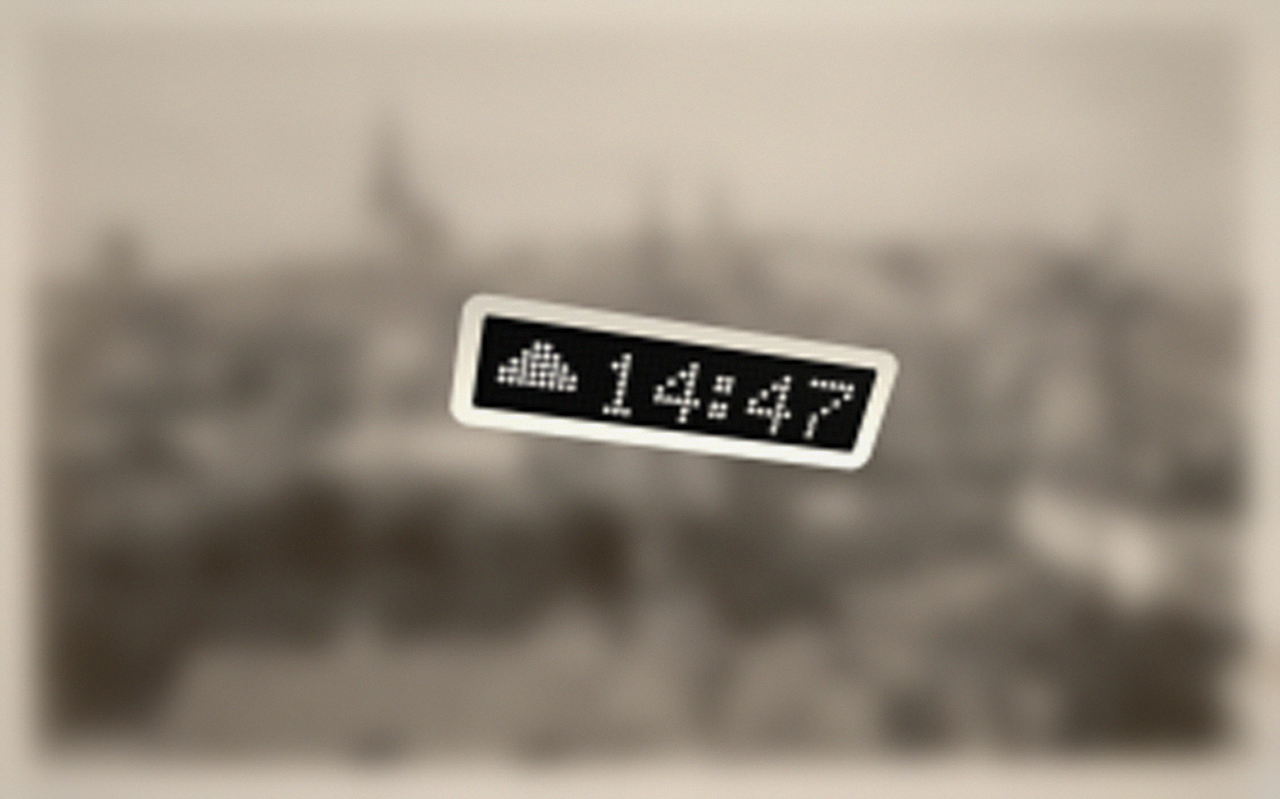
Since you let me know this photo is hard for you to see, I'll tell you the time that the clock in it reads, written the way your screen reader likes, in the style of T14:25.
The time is T14:47
